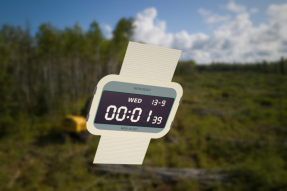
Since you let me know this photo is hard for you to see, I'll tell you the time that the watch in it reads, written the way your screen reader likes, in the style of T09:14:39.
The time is T00:01:39
